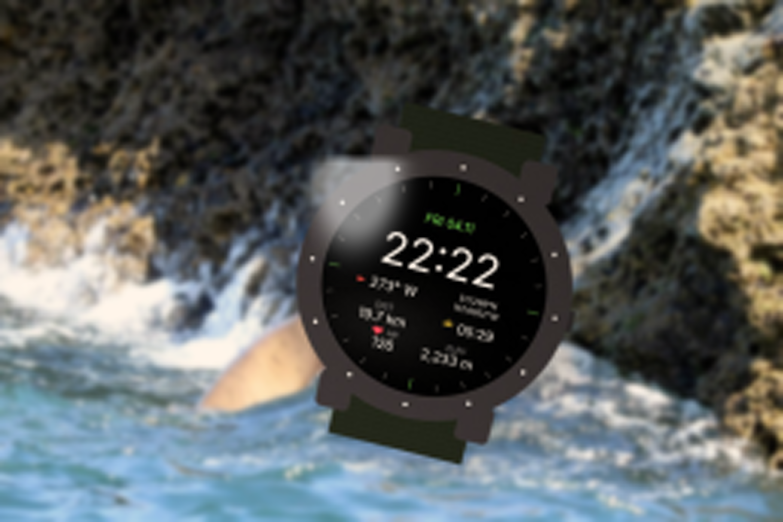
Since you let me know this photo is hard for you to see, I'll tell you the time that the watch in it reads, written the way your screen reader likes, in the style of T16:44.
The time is T22:22
